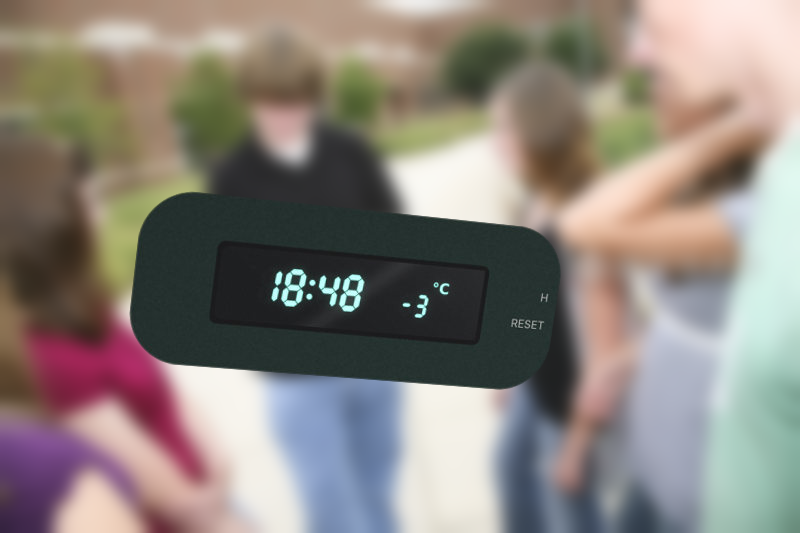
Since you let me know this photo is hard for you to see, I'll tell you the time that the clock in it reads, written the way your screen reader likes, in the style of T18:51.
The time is T18:48
